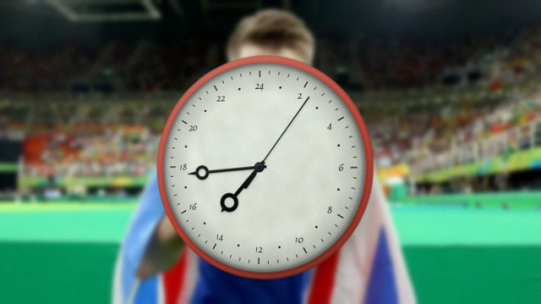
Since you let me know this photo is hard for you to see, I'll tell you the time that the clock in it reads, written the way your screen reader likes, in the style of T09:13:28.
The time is T14:44:06
